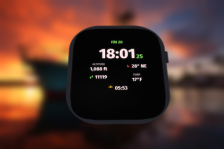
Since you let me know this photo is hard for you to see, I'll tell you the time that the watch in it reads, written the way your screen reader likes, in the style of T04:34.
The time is T18:01
